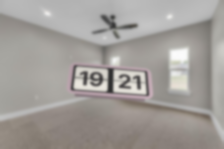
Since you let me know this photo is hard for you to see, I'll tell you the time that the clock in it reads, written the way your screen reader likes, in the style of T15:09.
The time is T19:21
